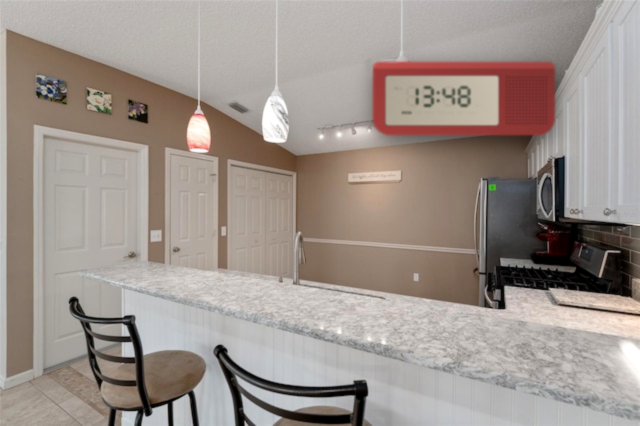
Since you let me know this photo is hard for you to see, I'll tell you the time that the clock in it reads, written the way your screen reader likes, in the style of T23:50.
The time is T13:48
